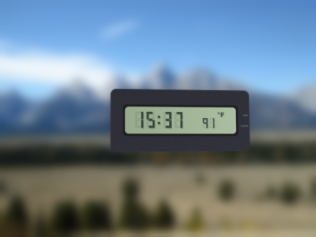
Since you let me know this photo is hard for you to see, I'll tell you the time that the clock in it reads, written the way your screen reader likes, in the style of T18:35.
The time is T15:37
